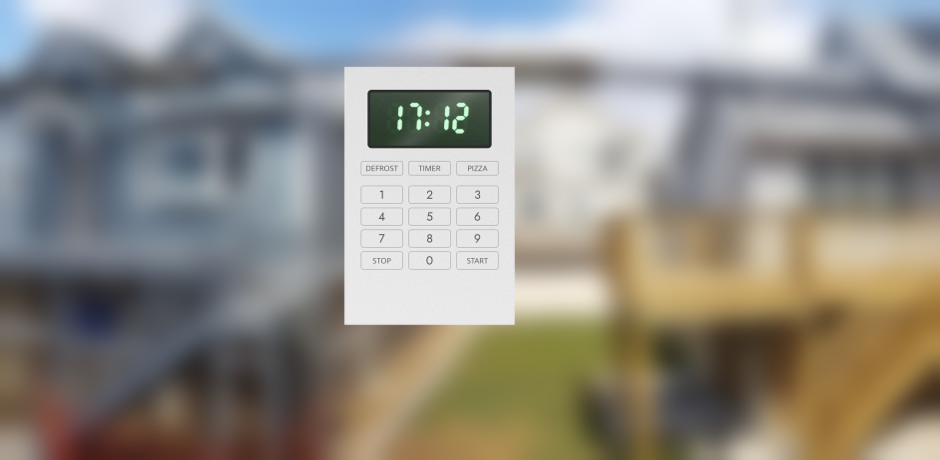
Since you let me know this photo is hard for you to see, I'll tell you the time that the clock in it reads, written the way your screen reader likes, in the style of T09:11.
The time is T17:12
